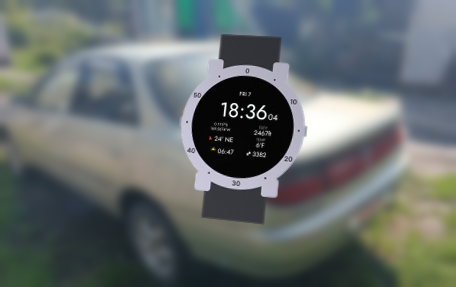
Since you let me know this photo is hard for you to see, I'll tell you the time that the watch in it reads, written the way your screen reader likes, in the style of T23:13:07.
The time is T18:36:04
